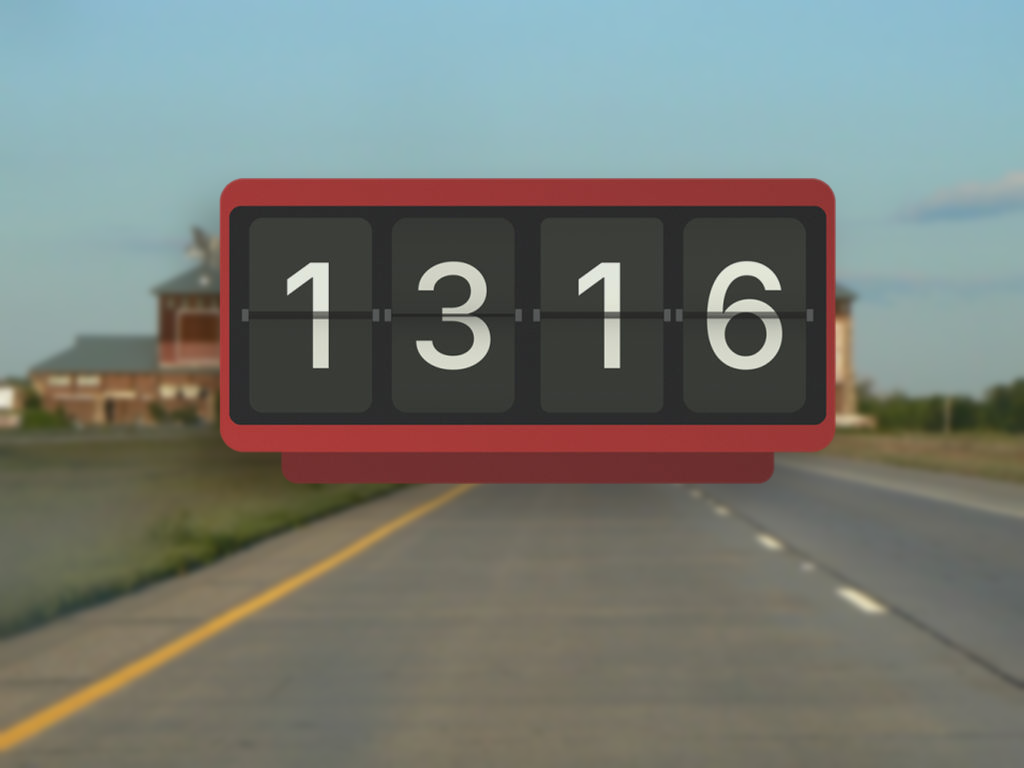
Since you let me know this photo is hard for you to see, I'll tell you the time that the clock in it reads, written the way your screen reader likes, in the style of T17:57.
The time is T13:16
